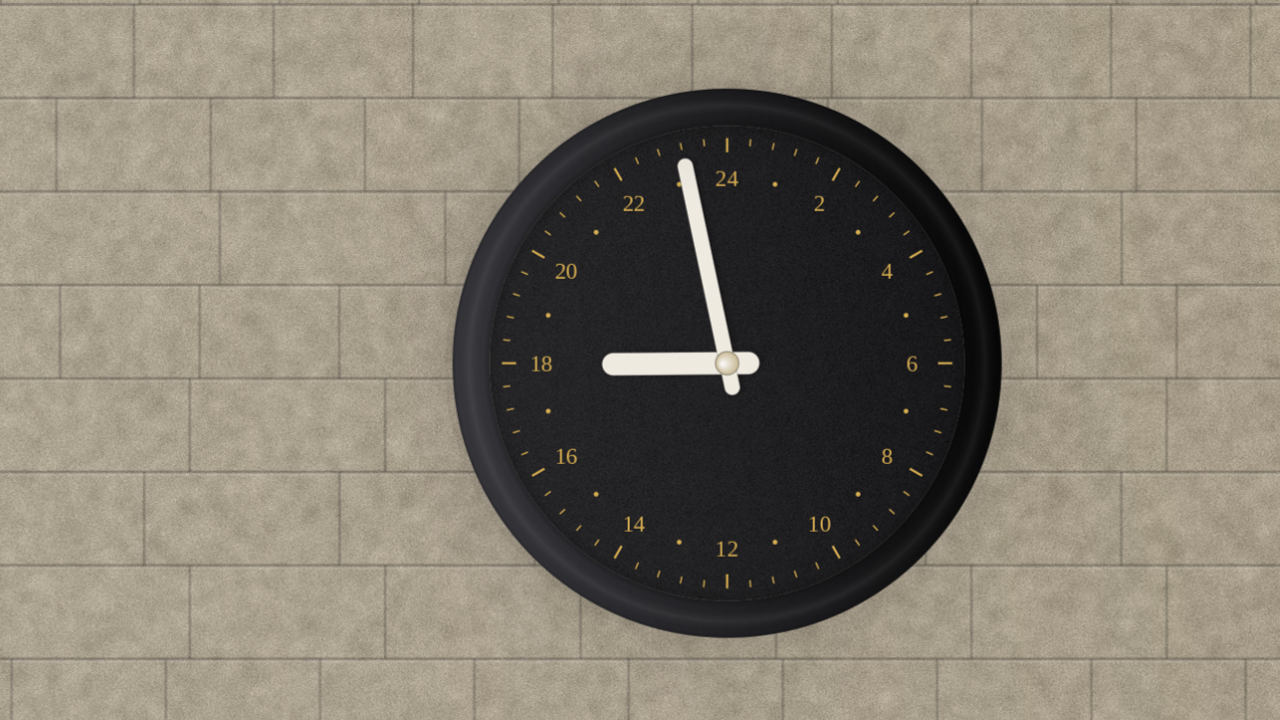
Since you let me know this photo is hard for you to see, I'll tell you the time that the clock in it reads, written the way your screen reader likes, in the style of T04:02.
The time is T17:58
